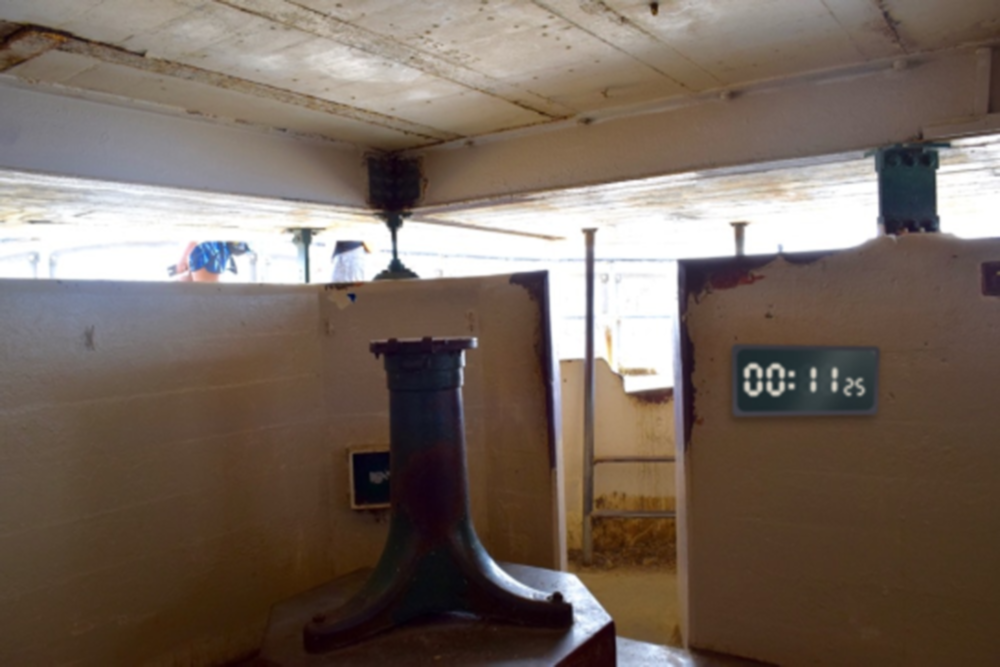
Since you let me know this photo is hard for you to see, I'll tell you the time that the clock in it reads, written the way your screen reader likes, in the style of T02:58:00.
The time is T00:11:25
